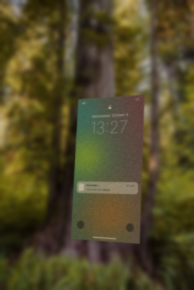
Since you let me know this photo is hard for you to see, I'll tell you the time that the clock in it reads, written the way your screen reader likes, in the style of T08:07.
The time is T13:27
